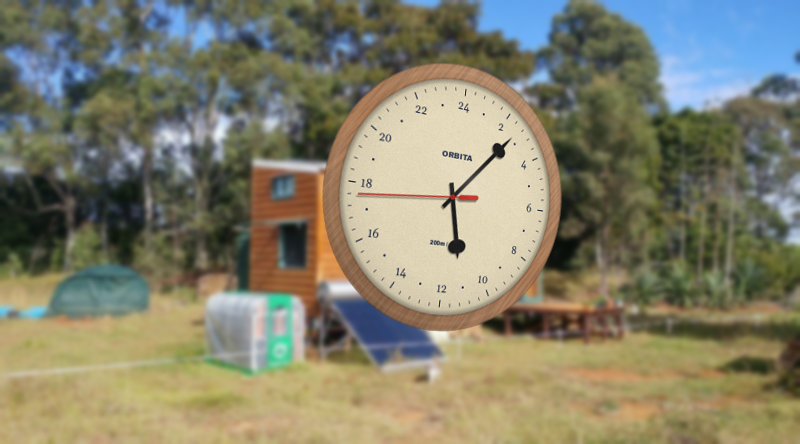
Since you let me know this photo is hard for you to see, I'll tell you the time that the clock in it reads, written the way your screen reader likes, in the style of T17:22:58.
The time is T11:06:44
